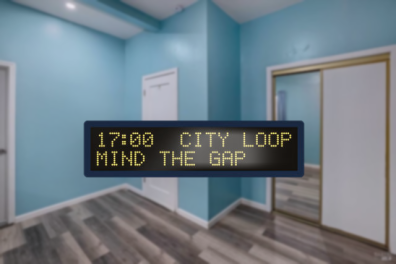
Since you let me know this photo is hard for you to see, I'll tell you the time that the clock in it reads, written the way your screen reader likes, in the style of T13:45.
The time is T17:00
